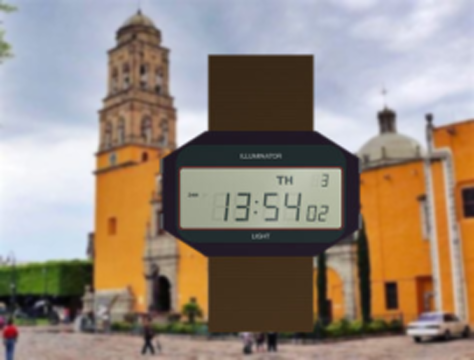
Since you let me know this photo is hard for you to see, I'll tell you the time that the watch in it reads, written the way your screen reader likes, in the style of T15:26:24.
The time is T13:54:02
